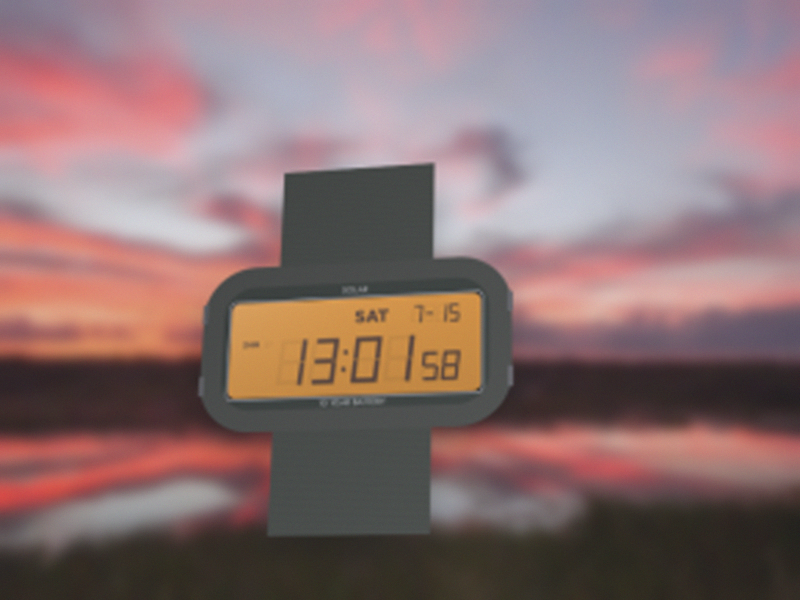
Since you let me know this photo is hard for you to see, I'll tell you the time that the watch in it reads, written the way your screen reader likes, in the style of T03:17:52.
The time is T13:01:58
